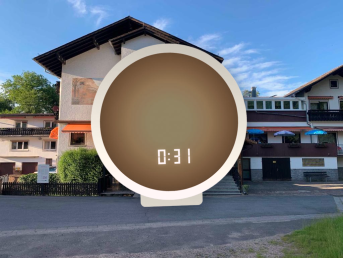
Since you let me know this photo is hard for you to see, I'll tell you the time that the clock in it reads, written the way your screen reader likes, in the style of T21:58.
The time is T00:31
